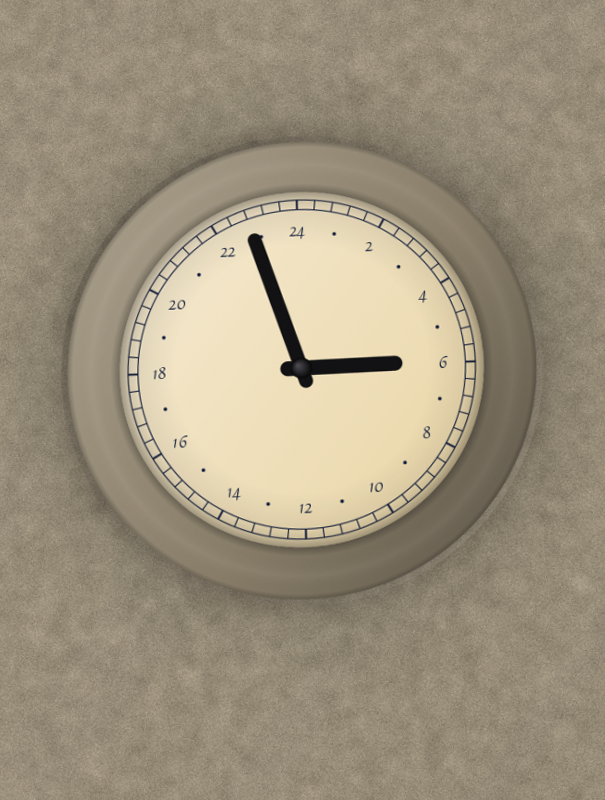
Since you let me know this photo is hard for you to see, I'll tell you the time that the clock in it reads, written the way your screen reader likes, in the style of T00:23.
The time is T05:57
